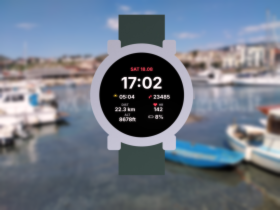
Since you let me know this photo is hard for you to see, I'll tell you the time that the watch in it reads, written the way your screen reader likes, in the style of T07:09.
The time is T17:02
